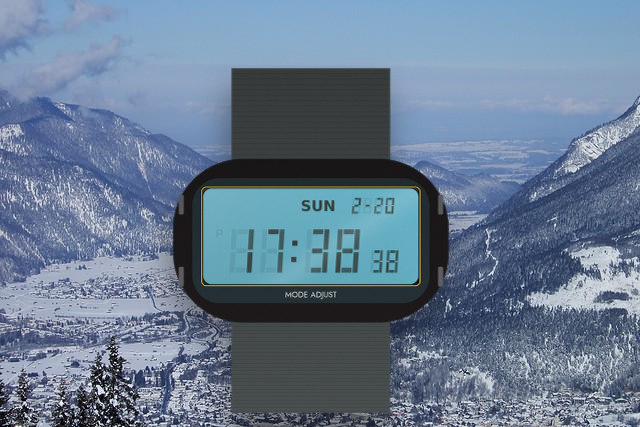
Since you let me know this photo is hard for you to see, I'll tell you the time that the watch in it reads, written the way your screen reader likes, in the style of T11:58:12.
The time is T17:38:38
